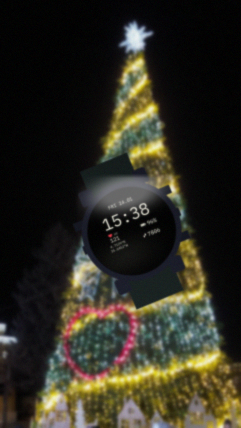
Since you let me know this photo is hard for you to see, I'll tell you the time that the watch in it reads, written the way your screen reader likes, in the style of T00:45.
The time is T15:38
